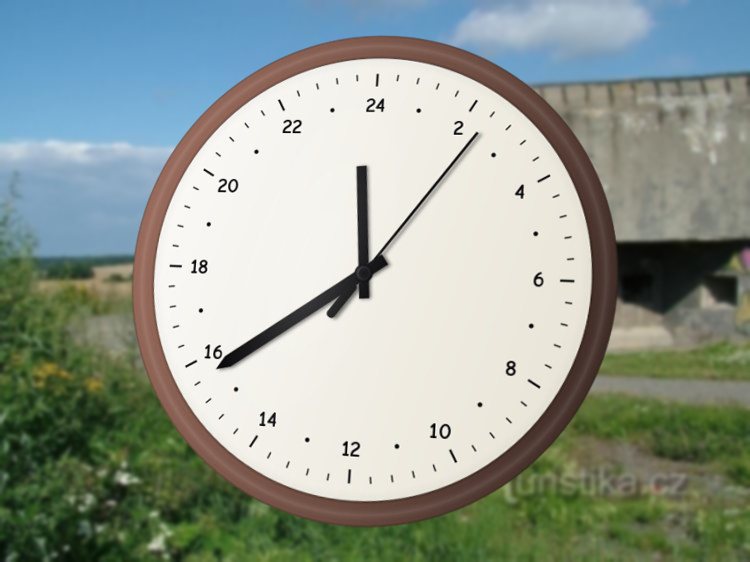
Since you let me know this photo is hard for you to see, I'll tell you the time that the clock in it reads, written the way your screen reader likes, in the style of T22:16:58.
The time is T23:39:06
